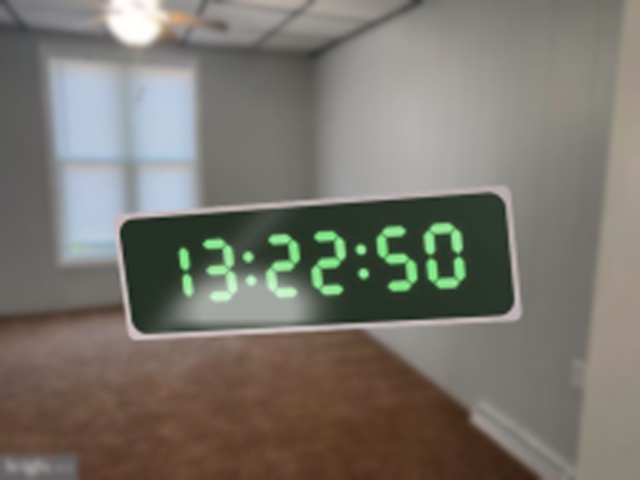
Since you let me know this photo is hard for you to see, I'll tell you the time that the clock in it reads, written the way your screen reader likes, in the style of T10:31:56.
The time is T13:22:50
